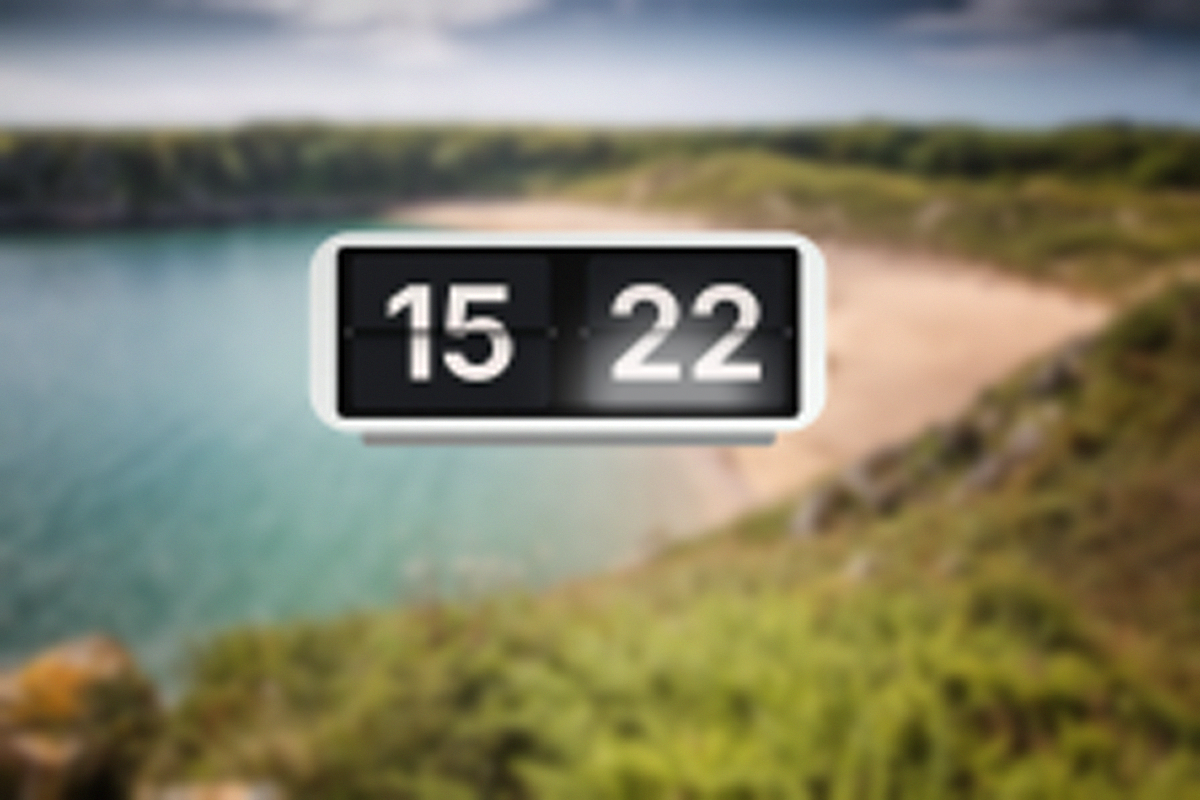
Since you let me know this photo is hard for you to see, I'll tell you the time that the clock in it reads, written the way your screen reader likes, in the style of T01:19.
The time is T15:22
